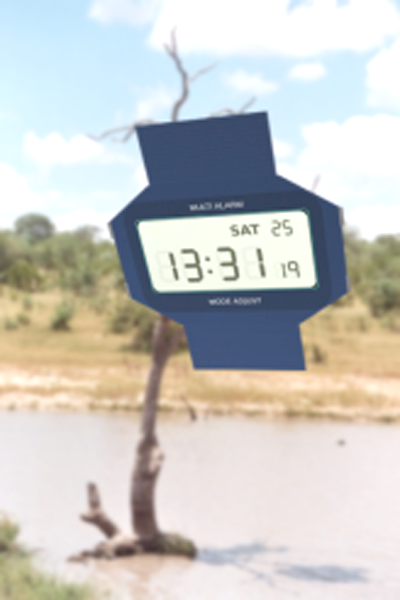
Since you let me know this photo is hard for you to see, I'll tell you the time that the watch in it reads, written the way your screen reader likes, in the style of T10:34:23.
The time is T13:31:19
